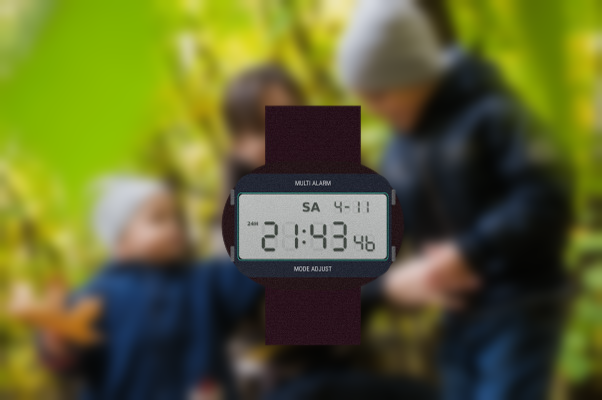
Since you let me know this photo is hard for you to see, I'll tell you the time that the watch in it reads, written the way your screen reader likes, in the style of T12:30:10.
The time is T21:43:46
